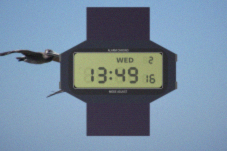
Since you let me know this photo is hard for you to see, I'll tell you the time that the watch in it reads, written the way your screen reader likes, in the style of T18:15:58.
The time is T13:49:16
